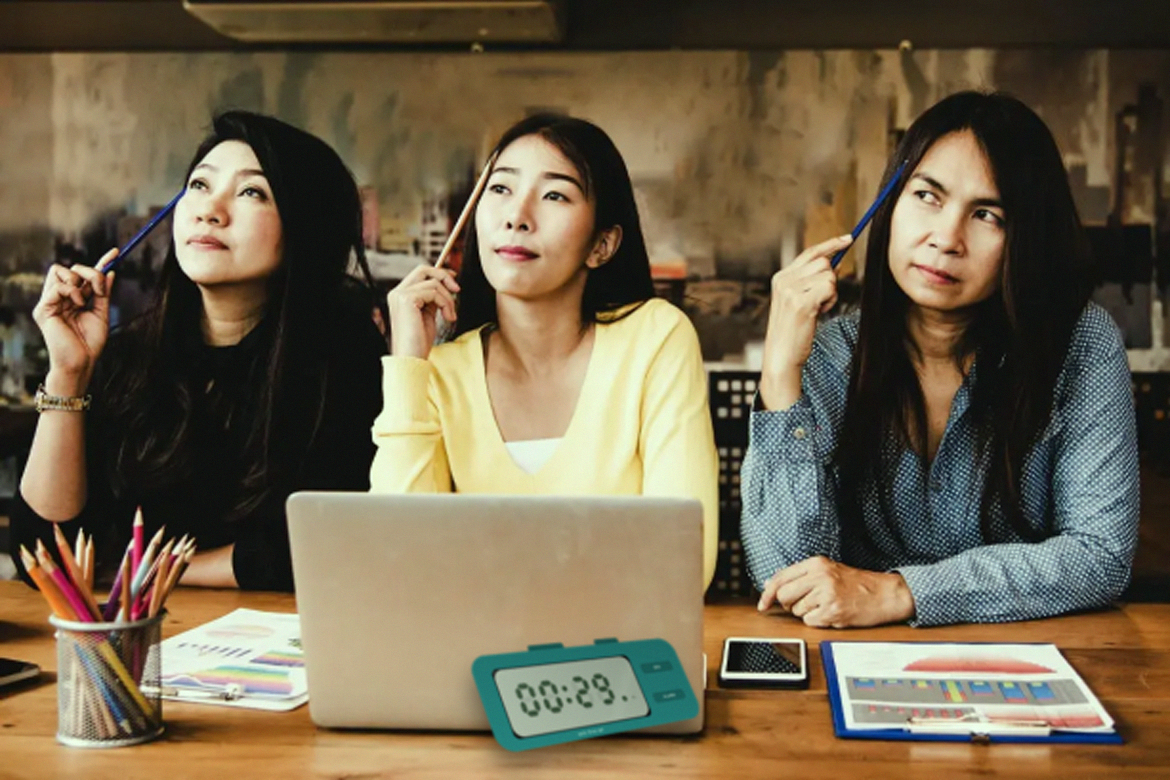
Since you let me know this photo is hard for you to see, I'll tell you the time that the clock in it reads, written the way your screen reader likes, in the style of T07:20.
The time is T00:29
